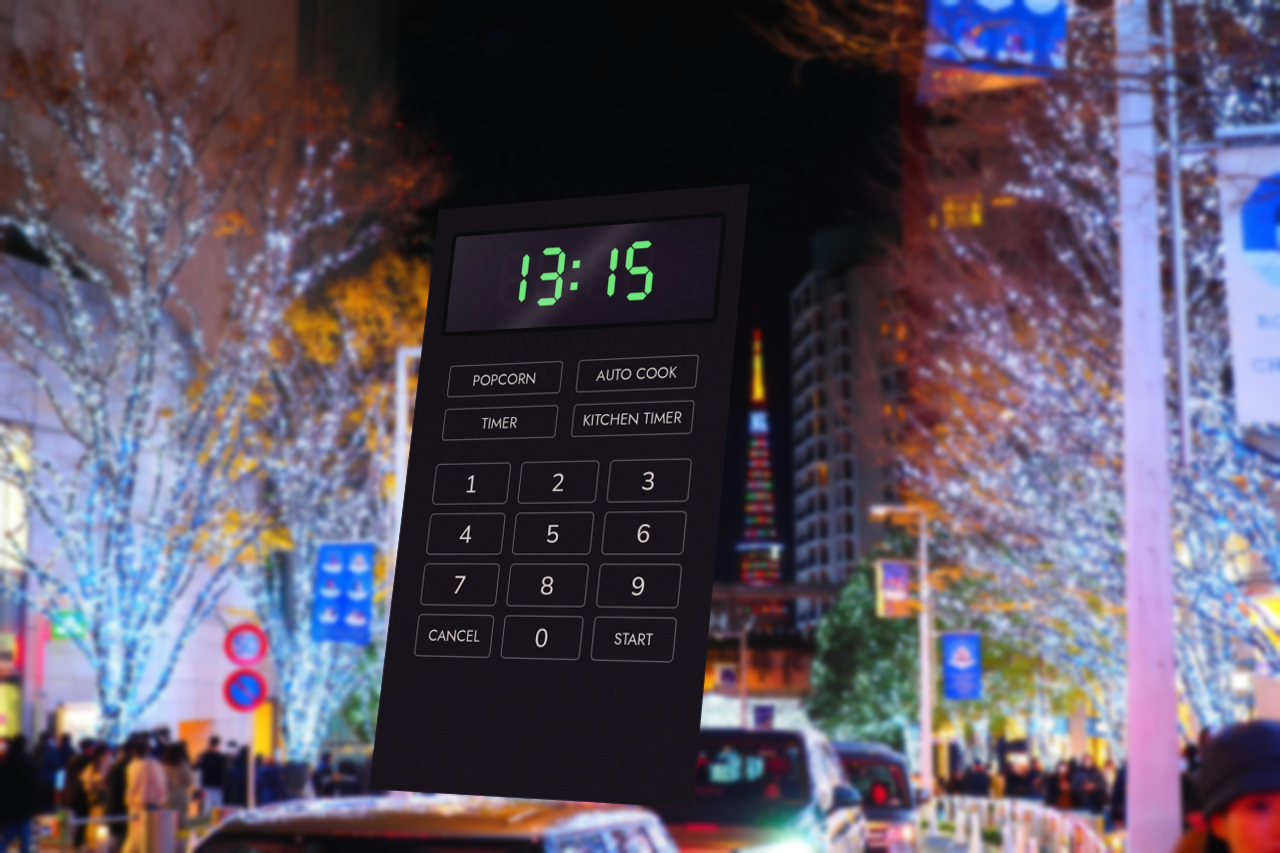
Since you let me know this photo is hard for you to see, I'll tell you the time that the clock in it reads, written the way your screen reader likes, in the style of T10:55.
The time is T13:15
